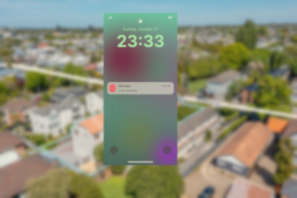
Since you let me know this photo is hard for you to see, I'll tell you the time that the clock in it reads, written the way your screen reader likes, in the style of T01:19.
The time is T23:33
